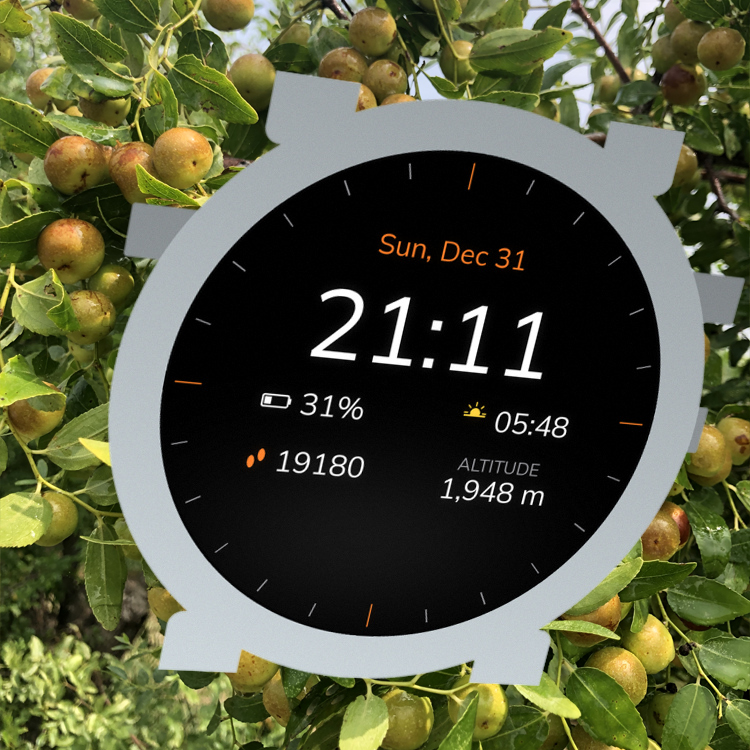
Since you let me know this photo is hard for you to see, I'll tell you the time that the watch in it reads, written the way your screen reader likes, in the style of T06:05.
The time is T21:11
